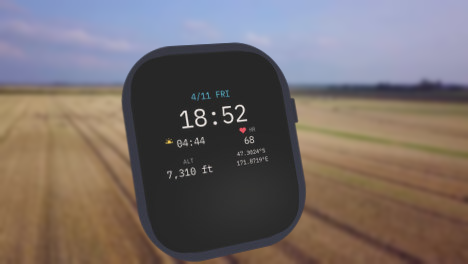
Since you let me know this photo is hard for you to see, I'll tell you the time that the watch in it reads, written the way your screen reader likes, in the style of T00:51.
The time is T18:52
